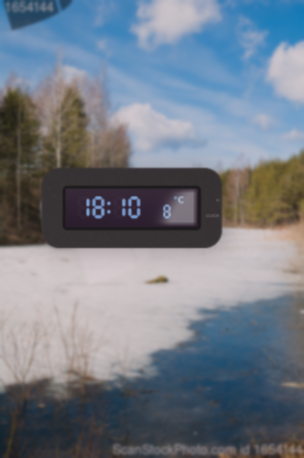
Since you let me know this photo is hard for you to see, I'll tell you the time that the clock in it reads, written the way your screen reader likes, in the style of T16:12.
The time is T18:10
